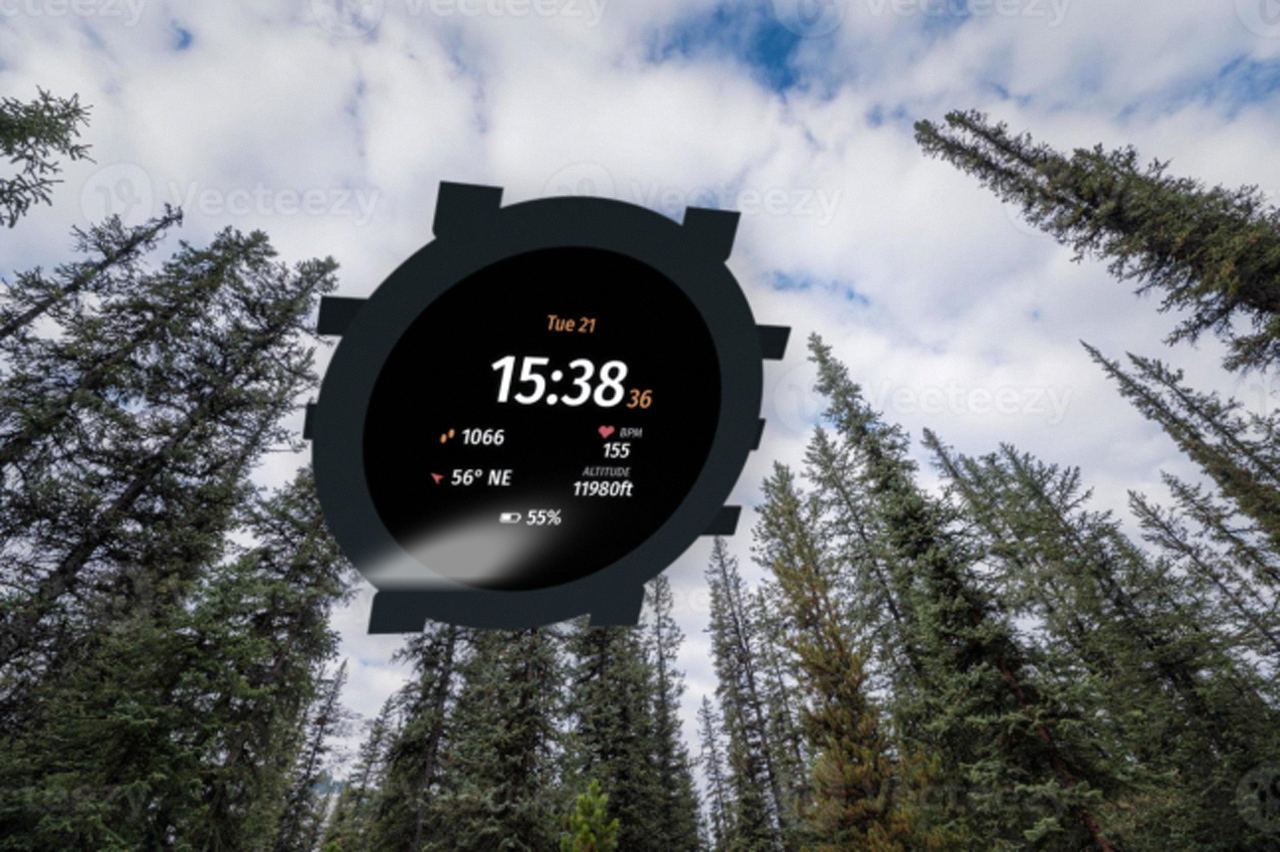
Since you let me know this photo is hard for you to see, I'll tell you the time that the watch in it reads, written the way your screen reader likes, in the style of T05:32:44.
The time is T15:38:36
